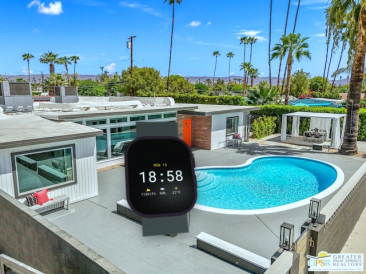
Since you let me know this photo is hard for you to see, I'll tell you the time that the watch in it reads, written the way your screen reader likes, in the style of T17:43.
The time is T18:58
